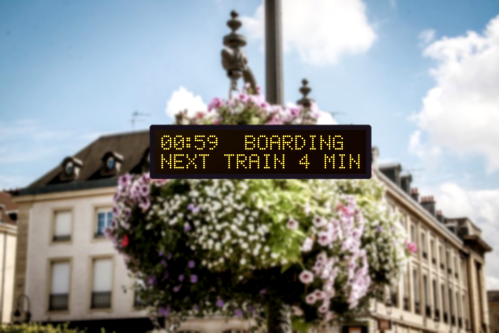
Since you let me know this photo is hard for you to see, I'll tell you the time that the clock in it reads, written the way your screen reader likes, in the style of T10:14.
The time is T00:59
